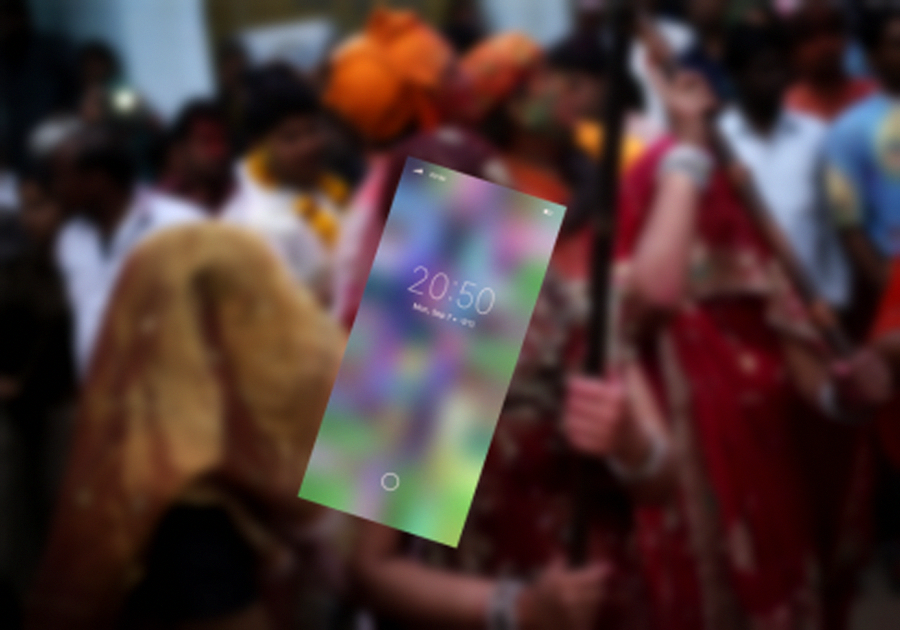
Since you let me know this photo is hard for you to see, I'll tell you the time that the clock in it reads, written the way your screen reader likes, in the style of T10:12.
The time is T20:50
